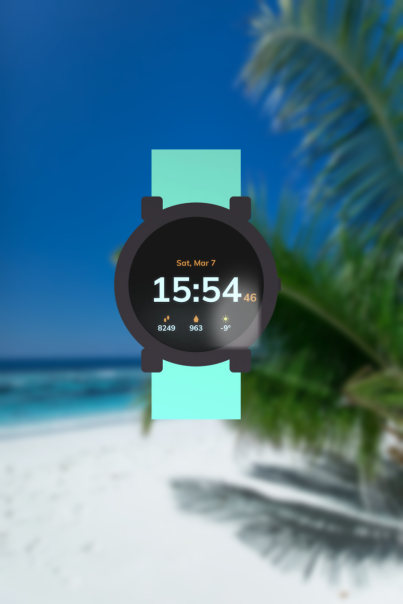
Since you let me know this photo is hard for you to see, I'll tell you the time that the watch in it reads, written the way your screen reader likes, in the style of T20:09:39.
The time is T15:54:46
